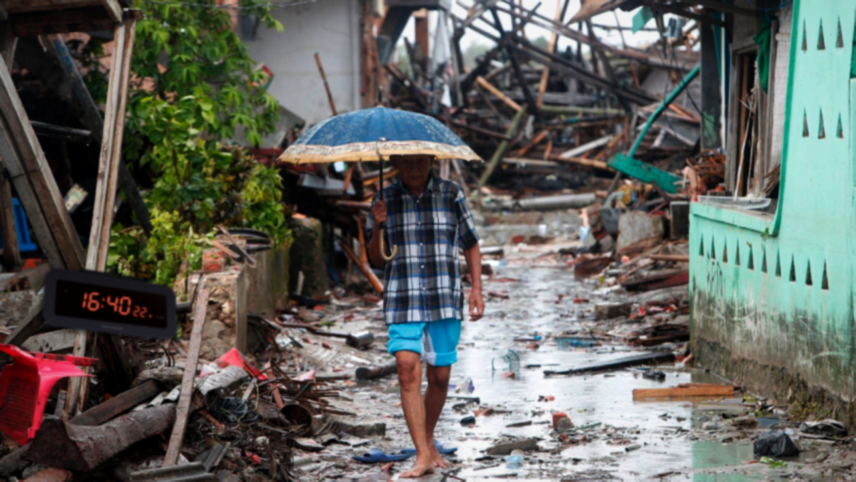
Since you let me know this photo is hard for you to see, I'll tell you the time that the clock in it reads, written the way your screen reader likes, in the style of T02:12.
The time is T16:40
